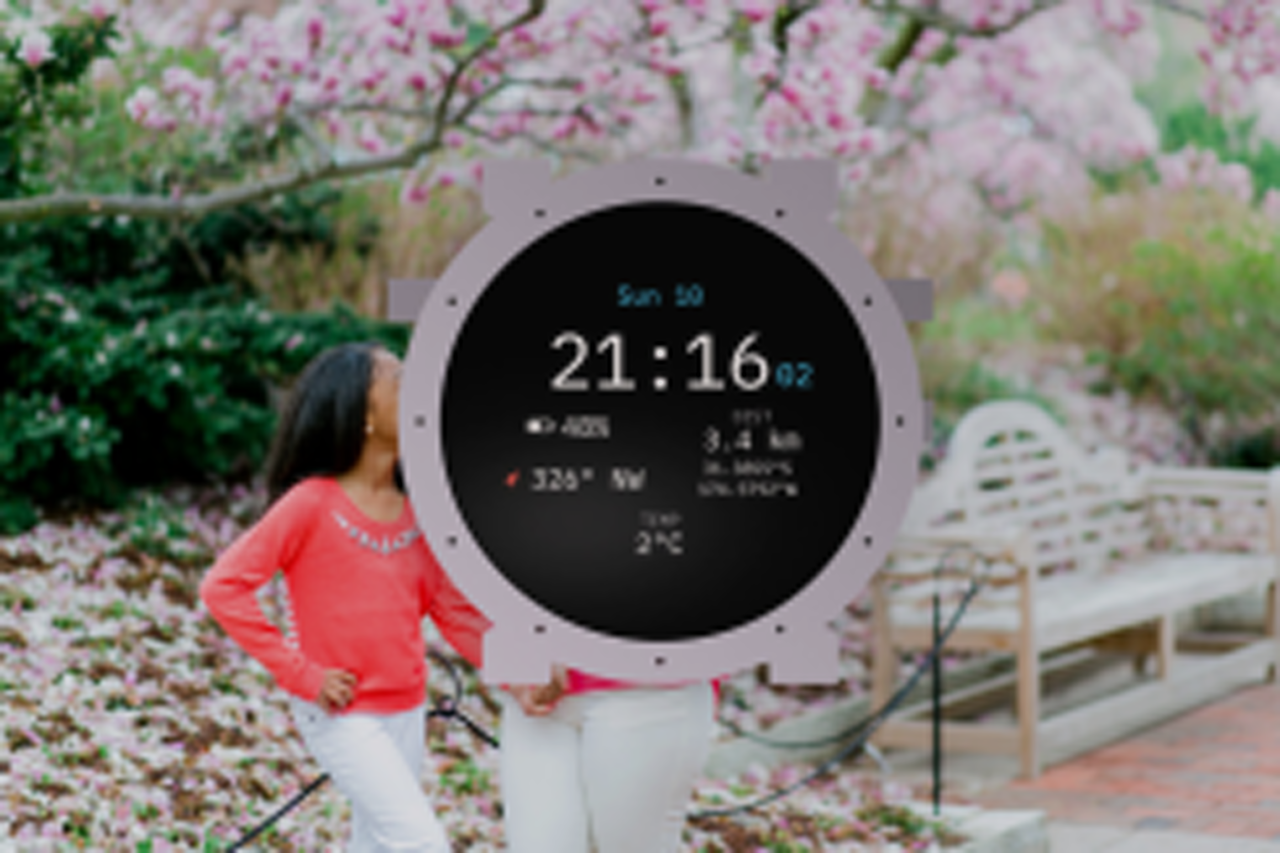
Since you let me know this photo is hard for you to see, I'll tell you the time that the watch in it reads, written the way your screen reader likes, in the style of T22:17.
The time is T21:16
